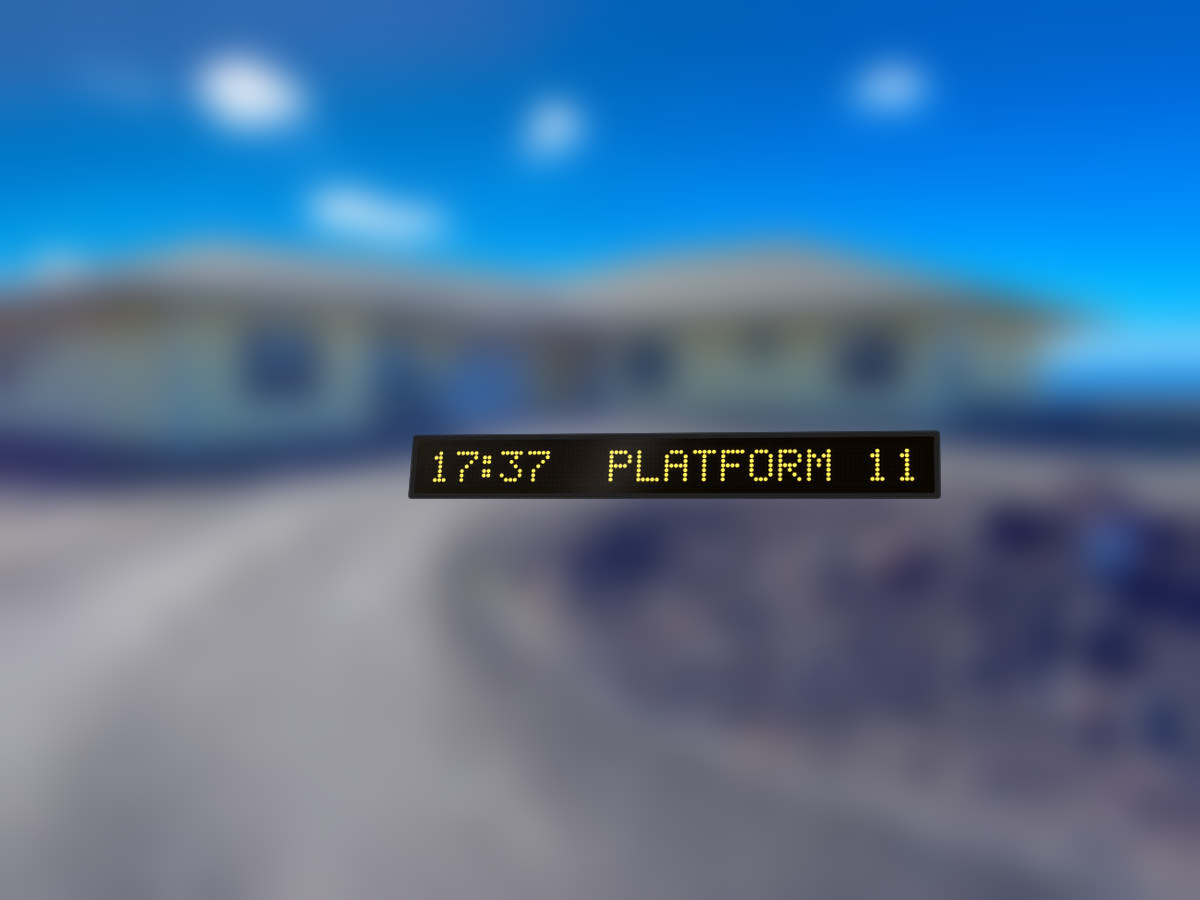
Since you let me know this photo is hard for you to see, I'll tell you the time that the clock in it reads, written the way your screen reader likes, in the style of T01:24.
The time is T17:37
